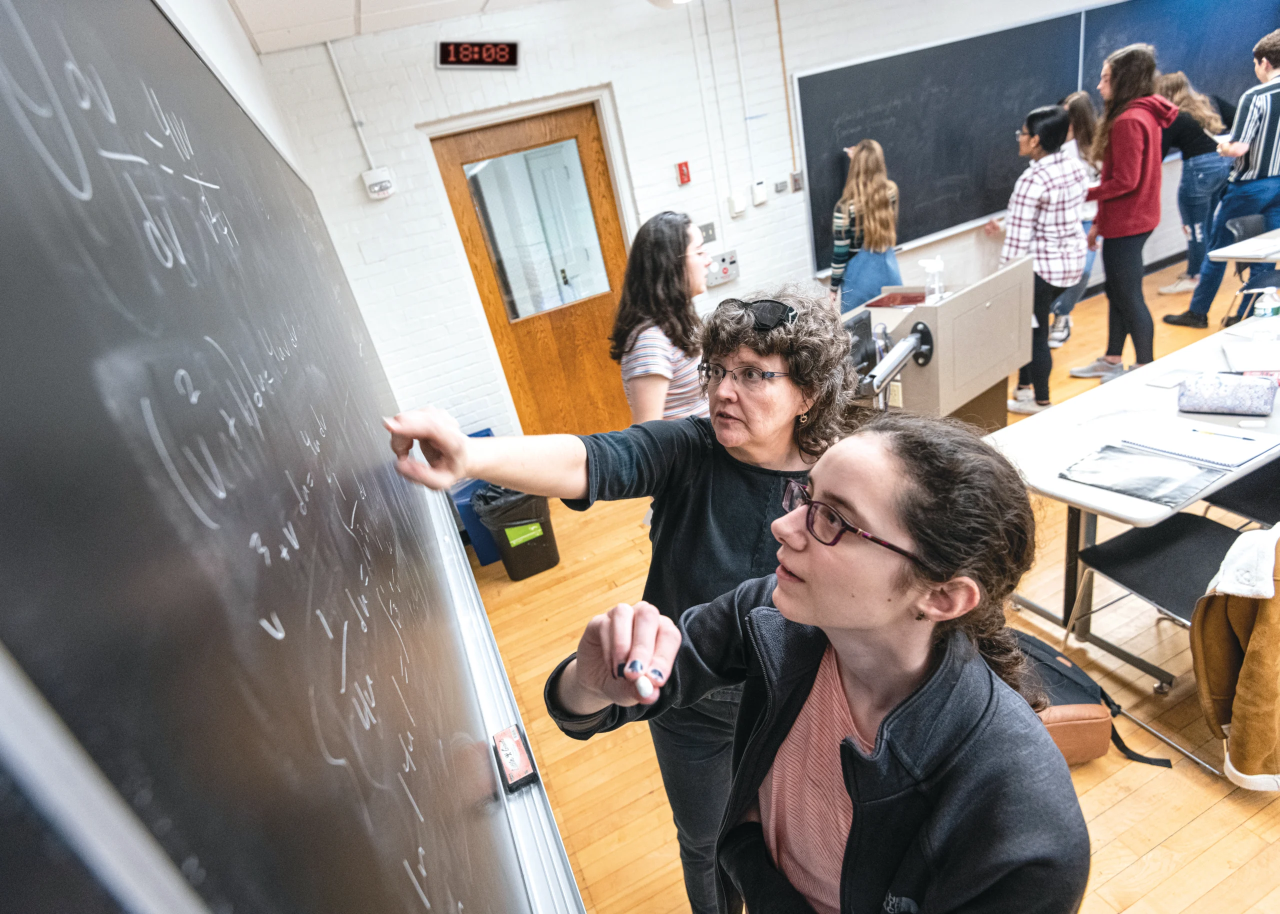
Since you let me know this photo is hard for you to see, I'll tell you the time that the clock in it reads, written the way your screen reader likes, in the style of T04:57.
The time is T18:08
